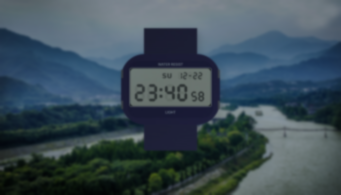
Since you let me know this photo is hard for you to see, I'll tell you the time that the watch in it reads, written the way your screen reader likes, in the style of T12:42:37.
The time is T23:40:58
